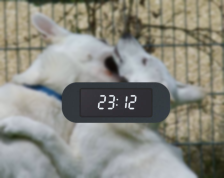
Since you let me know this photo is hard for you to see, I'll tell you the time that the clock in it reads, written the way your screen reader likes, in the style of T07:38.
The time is T23:12
